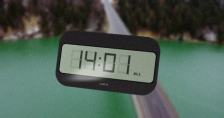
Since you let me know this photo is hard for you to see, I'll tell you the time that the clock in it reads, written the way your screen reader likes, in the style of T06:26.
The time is T14:01
